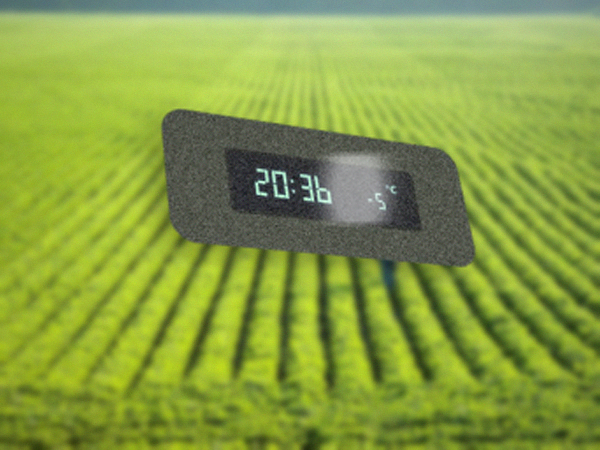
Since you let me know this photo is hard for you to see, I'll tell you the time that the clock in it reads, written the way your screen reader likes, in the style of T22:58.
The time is T20:36
